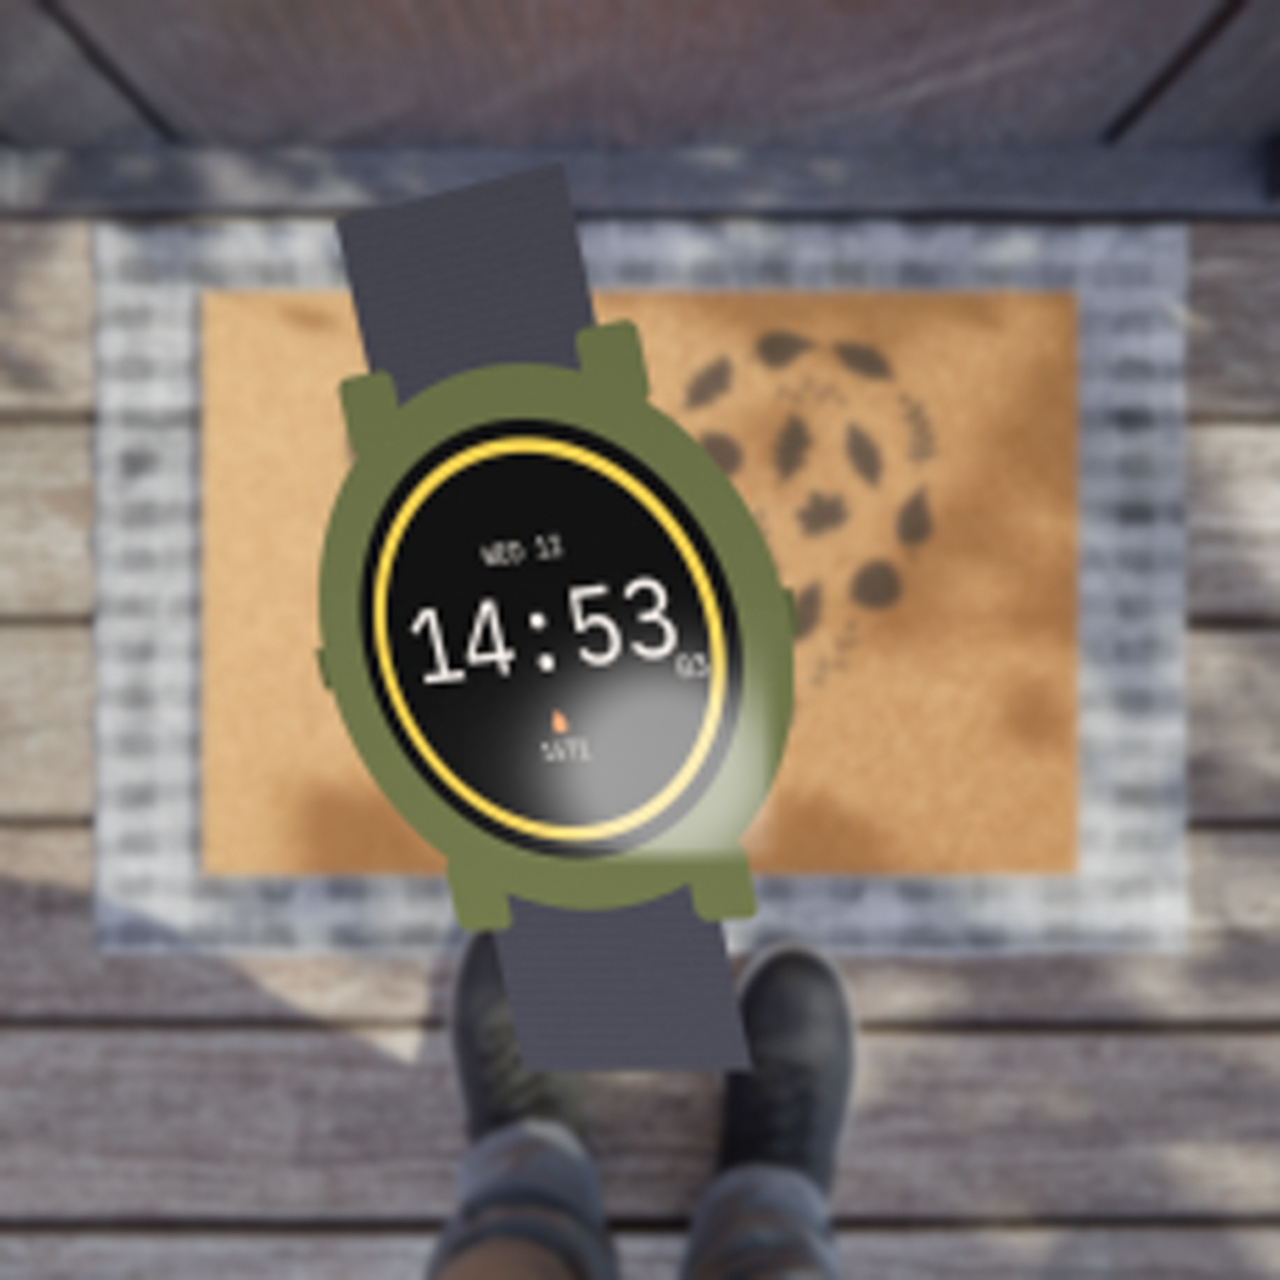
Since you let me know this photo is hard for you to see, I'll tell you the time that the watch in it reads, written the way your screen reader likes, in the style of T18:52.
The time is T14:53
